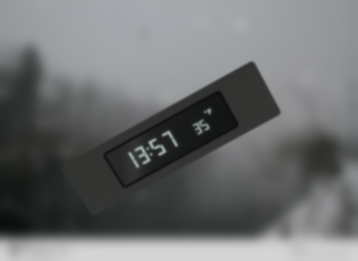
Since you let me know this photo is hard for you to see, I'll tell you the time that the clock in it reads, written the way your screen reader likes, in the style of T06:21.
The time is T13:57
